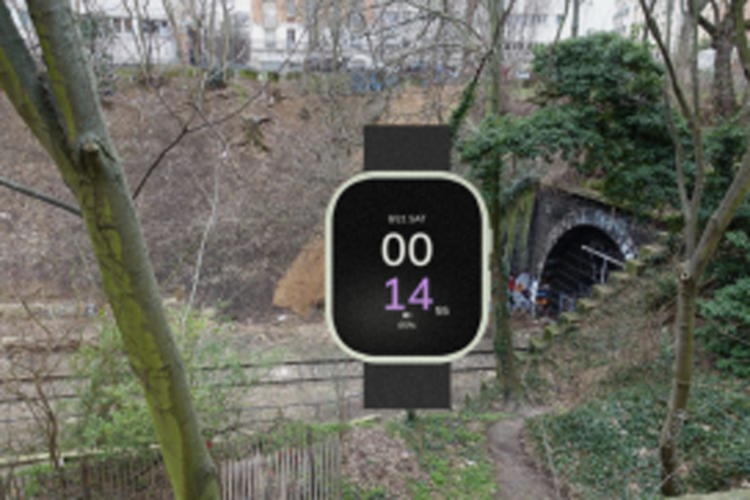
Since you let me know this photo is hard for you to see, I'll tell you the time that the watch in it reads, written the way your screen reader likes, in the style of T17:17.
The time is T00:14
